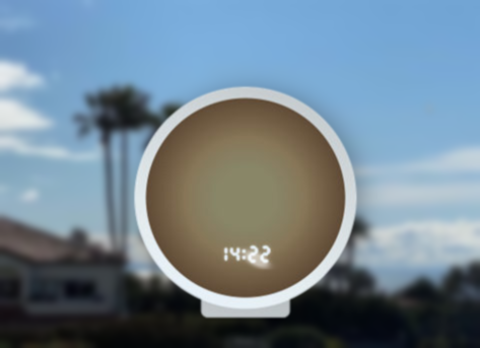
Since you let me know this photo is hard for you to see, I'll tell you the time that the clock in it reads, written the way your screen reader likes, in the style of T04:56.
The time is T14:22
